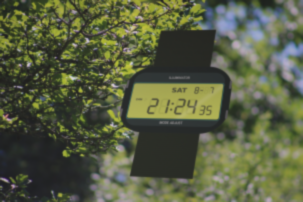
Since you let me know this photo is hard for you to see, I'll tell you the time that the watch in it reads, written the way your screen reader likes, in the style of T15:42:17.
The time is T21:24:35
